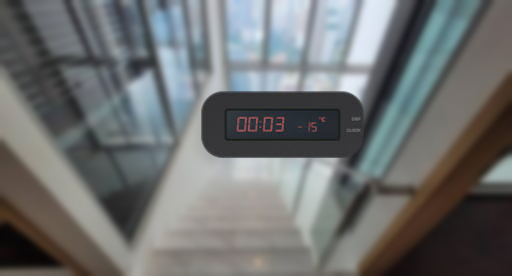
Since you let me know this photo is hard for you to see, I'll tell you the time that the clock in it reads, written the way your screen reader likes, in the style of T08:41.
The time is T00:03
